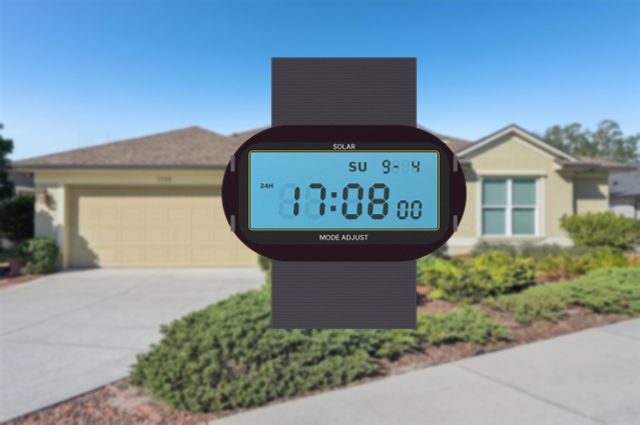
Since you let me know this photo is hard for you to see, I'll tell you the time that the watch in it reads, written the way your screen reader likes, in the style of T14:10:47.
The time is T17:08:00
